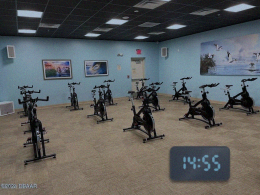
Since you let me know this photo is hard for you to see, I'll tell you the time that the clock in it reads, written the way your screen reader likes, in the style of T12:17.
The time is T14:55
